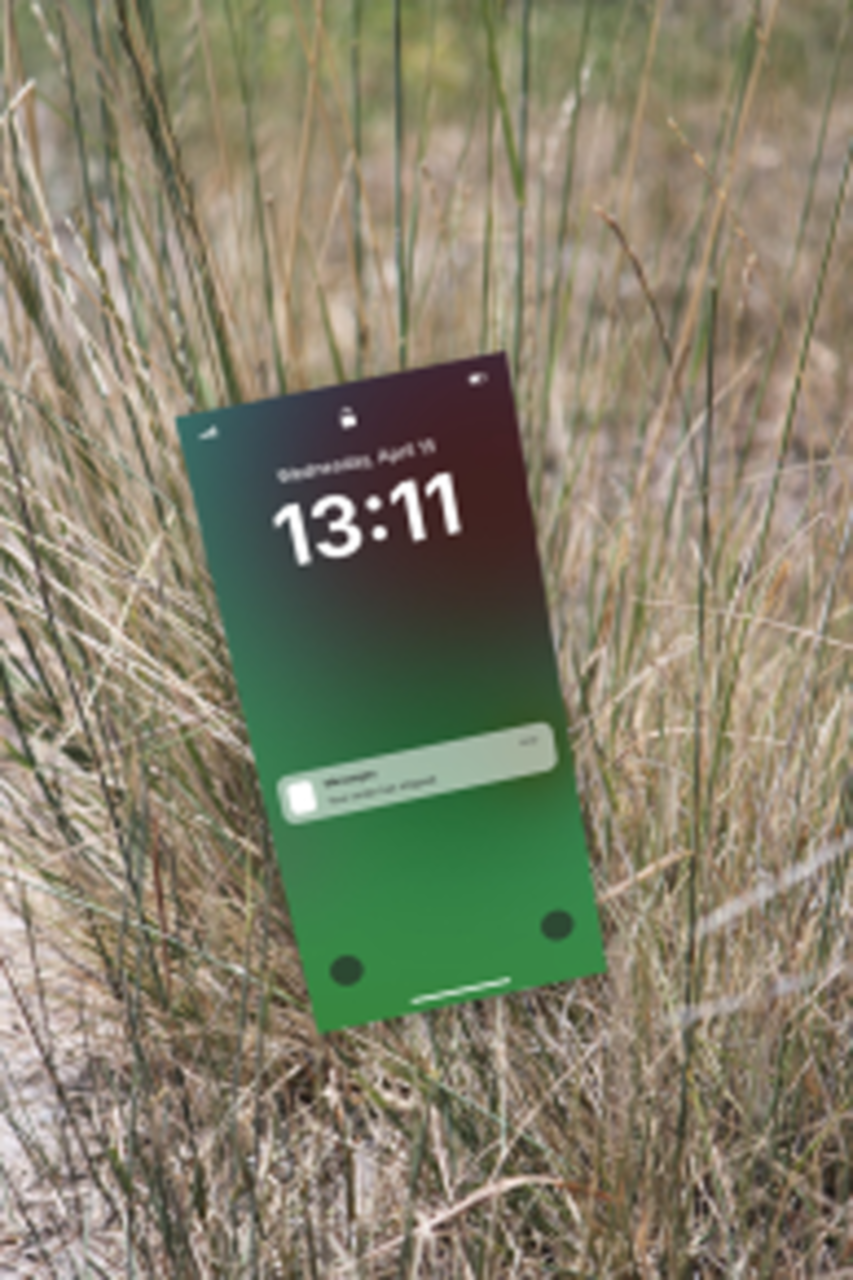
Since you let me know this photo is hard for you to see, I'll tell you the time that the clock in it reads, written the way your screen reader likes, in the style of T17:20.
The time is T13:11
